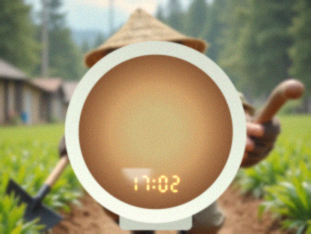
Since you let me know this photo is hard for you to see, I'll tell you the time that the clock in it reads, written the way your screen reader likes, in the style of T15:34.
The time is T17:02
